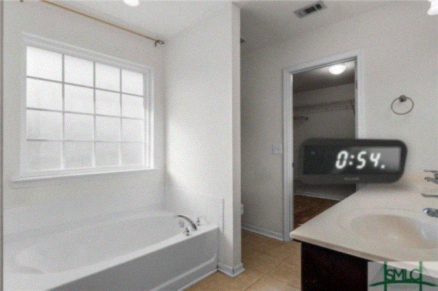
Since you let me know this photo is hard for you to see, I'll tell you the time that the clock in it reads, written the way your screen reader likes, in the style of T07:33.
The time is T00:54
